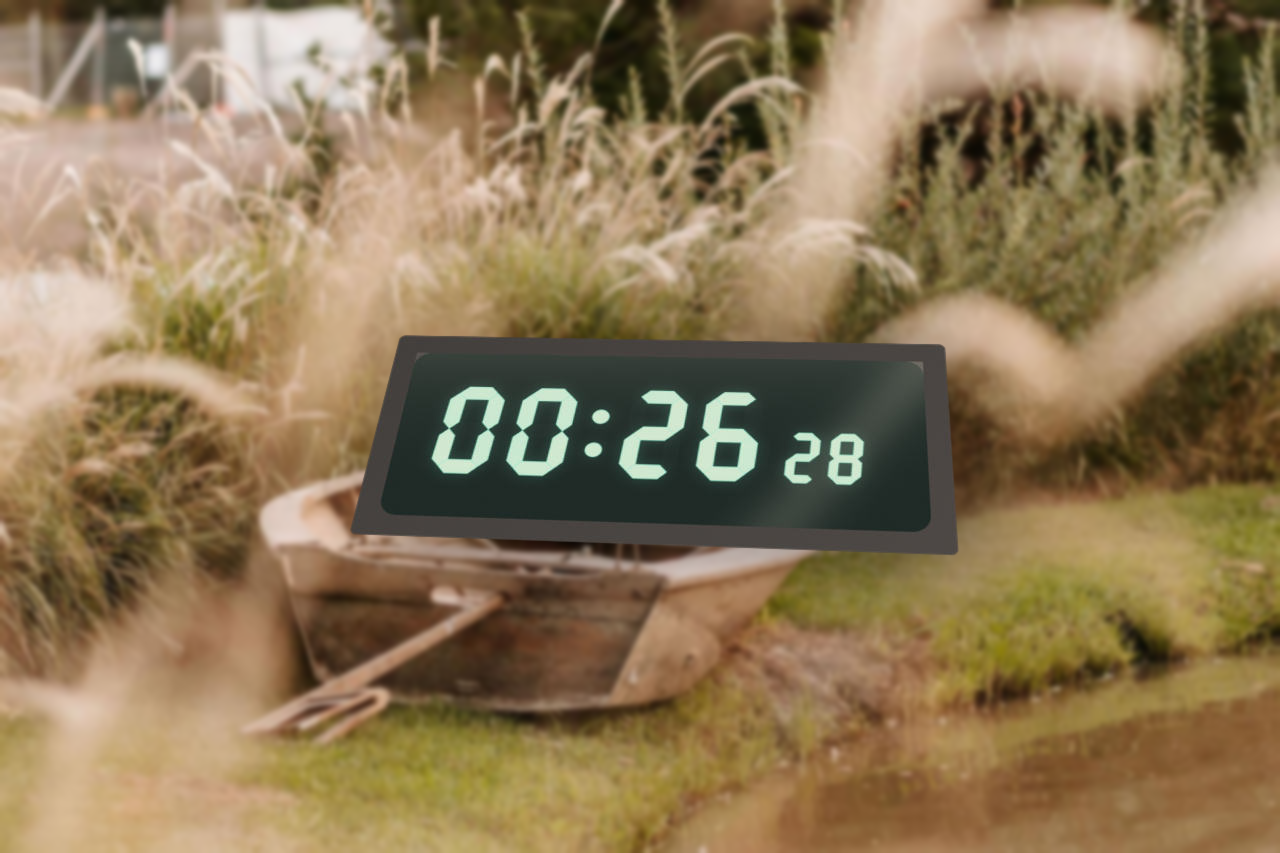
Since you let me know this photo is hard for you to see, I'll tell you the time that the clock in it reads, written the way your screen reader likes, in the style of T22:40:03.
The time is T00:26:28
